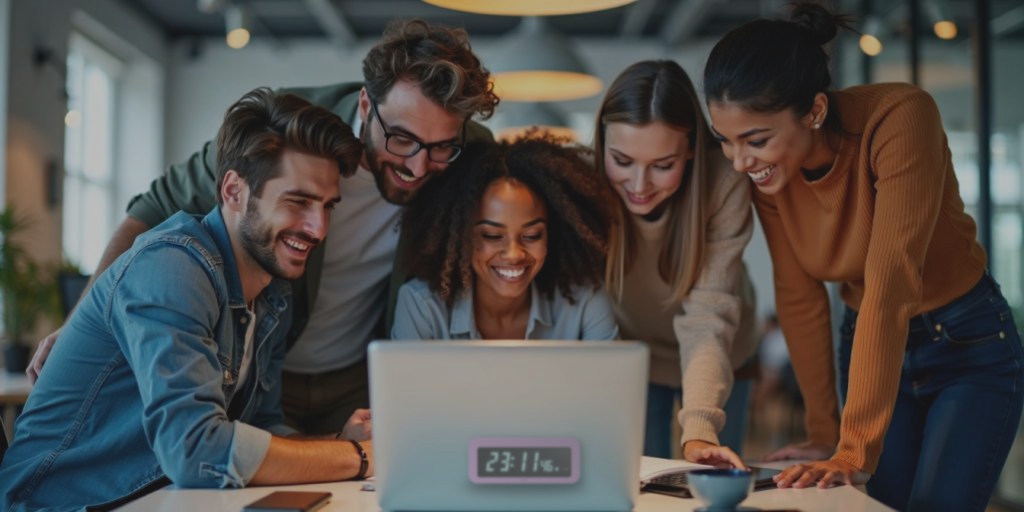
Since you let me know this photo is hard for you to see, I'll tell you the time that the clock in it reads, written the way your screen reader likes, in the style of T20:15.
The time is T23:11
